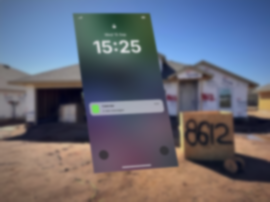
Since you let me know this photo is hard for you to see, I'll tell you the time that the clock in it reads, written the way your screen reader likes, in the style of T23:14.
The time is T15:25
